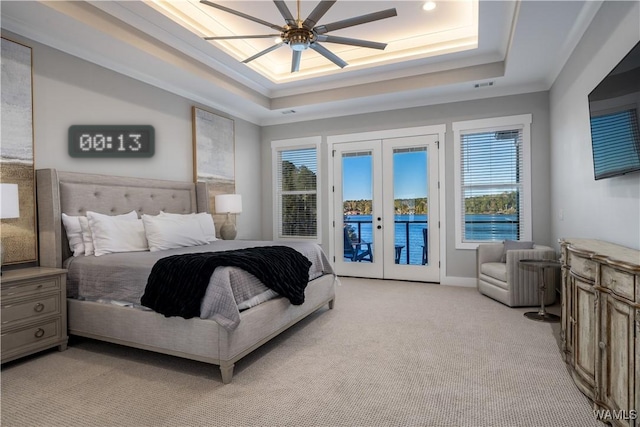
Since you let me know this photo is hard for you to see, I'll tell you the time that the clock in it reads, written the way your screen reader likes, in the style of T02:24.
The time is T00:13
